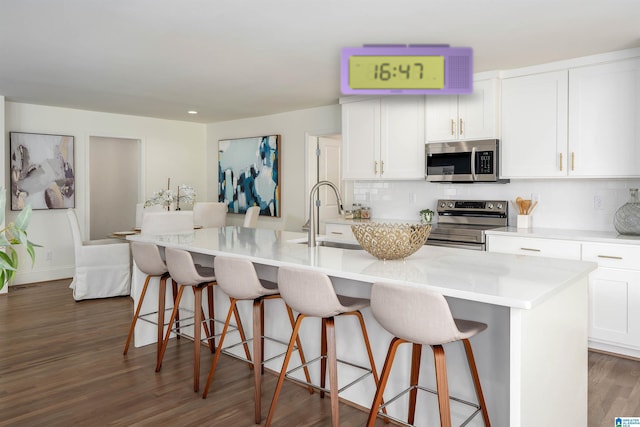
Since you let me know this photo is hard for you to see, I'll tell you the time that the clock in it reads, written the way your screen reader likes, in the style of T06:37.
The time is T16:47
